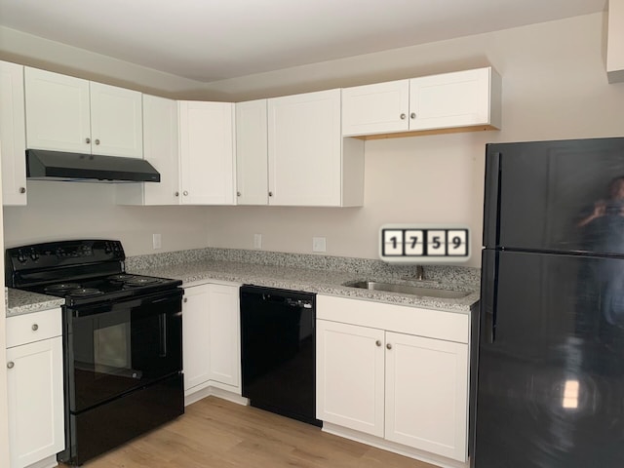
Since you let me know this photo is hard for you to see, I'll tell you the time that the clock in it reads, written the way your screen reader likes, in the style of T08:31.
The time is T17:59
